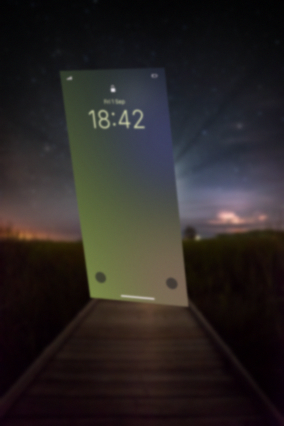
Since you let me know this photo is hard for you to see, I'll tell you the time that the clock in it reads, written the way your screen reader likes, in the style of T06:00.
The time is T18:42
